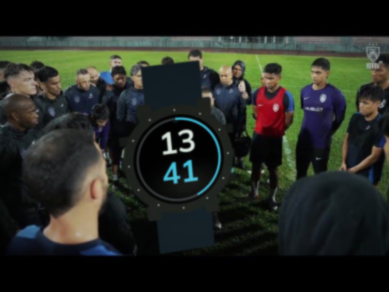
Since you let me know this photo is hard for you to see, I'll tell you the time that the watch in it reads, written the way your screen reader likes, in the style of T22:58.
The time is T13:41
